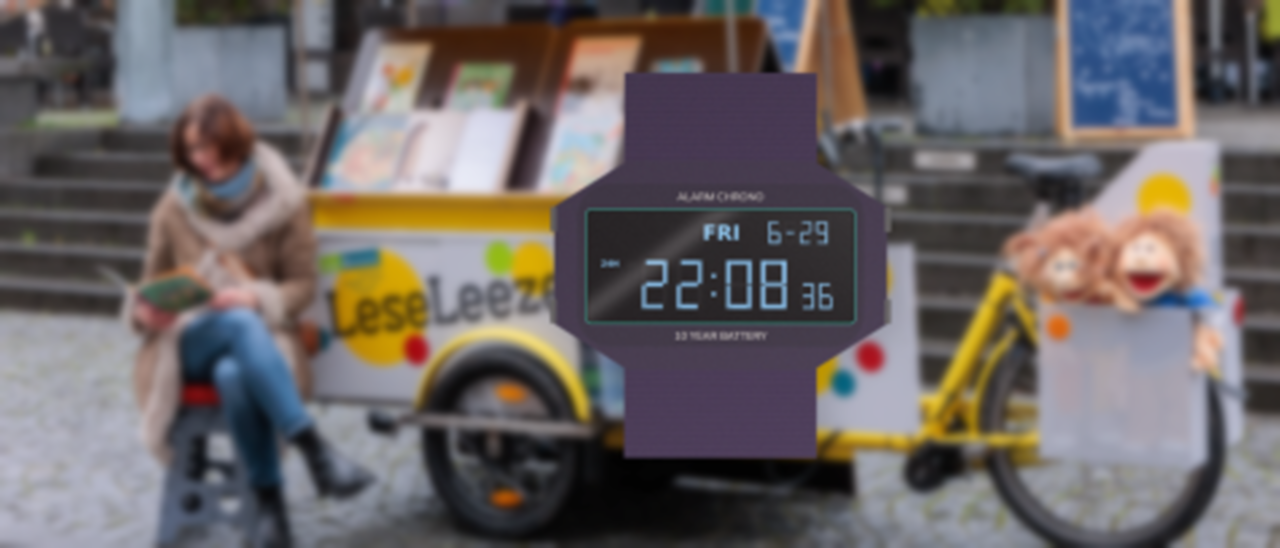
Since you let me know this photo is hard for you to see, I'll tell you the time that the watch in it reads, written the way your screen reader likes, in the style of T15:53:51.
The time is T22:08:36
